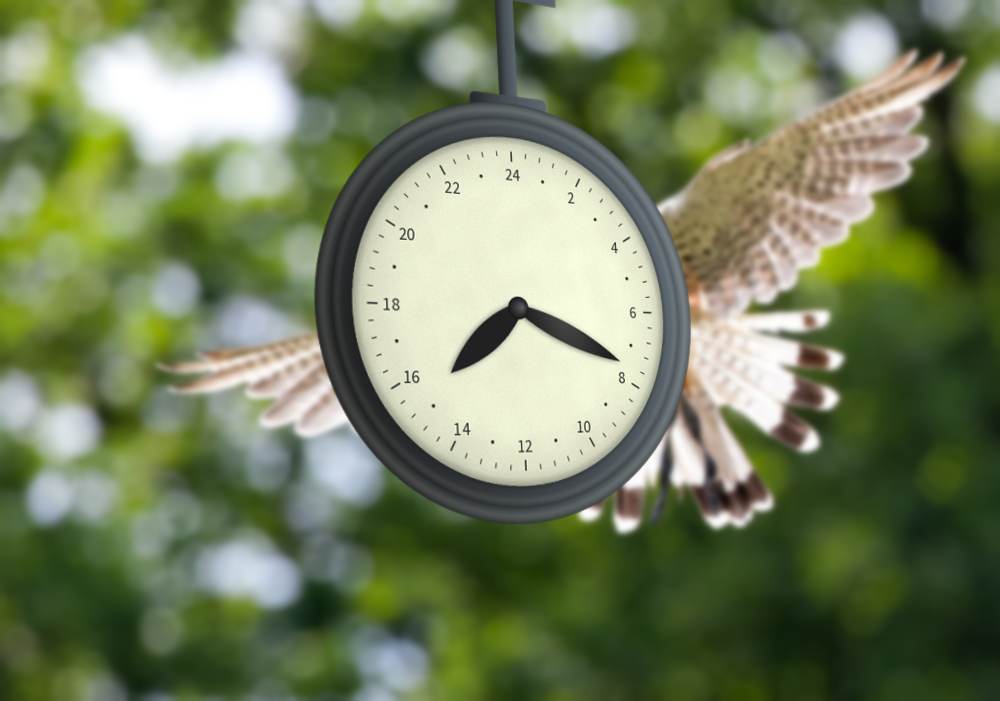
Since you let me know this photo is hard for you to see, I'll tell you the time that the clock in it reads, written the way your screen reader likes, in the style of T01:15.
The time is T15:19
